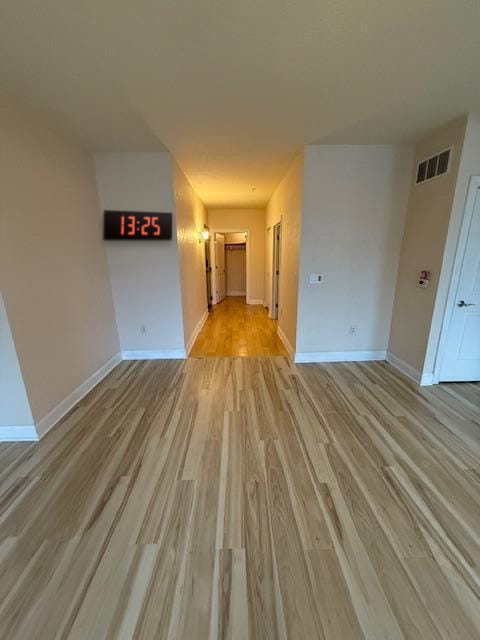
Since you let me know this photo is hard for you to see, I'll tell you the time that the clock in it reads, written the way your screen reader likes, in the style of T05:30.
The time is T13:25
